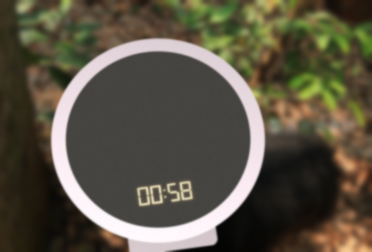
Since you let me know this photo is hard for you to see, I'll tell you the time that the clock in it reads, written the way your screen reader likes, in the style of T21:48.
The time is T00:58
